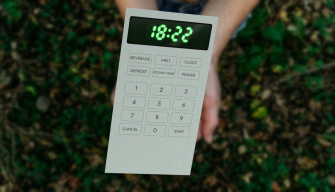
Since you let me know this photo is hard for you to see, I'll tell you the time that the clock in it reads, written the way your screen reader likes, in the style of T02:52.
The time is T18:22
